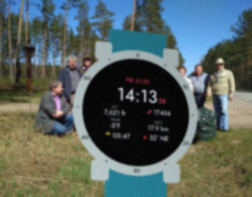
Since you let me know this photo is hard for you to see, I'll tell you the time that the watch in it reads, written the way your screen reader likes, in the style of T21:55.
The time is T14:13
